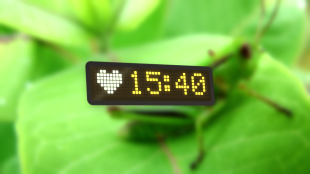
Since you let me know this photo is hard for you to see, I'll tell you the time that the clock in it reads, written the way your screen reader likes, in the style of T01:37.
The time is T15:40
